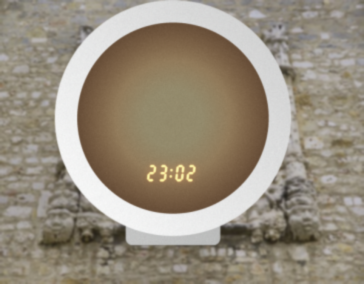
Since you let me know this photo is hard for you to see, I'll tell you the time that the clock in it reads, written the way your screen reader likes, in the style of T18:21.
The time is T23:02
